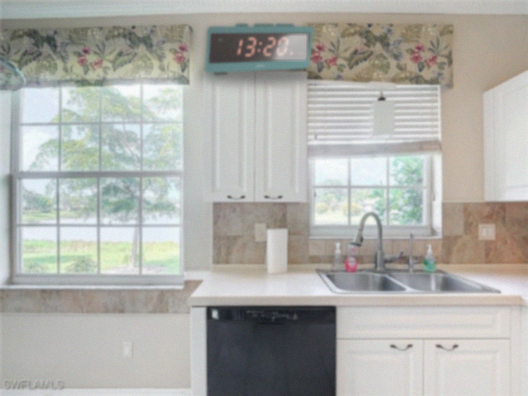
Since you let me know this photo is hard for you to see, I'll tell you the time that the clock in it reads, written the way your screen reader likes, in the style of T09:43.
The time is T13:20
